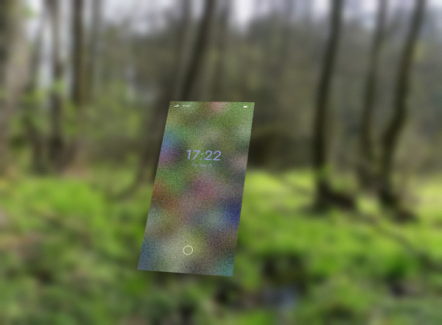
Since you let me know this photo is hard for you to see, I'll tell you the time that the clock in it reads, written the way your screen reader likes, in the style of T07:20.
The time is T17:22
